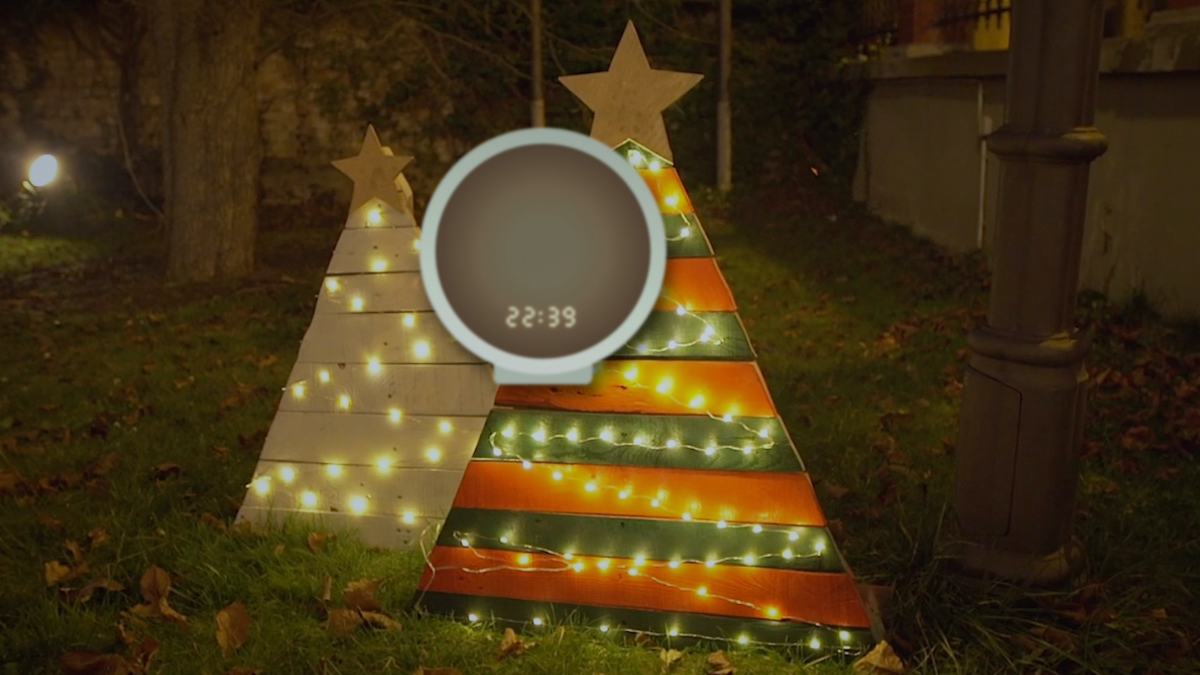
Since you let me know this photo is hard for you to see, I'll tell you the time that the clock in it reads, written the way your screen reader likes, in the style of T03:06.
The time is T22:39
